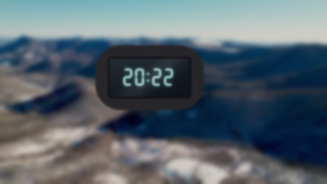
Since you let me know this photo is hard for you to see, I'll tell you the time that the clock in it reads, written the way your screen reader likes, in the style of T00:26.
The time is T20:22
